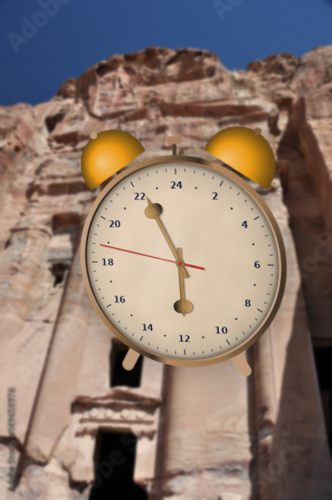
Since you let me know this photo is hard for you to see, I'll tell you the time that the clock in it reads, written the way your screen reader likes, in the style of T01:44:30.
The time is T11:55:47
